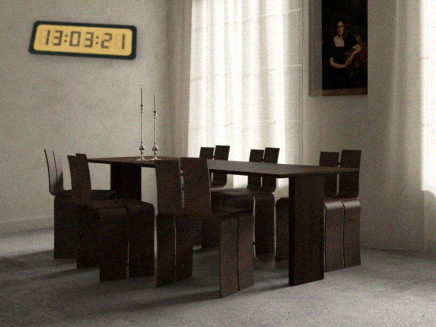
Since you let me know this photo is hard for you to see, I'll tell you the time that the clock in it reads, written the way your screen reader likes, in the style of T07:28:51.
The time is T13:03:21
